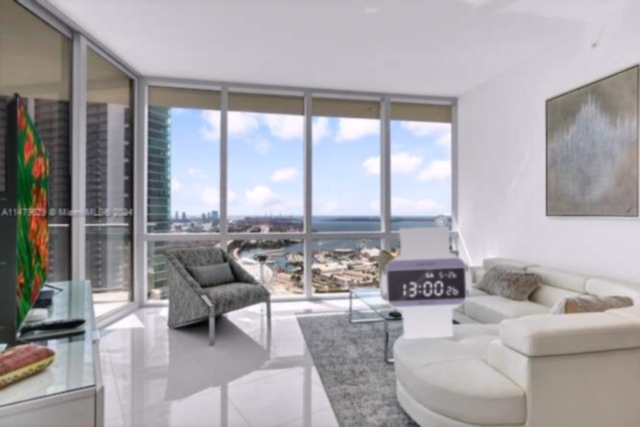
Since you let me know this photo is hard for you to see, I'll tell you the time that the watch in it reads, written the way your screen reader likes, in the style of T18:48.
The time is T13:00
